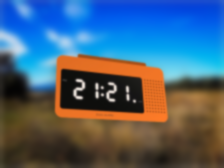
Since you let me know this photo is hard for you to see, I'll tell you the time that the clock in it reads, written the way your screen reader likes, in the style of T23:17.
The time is T21:21
